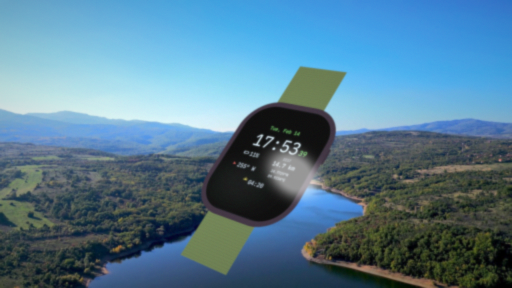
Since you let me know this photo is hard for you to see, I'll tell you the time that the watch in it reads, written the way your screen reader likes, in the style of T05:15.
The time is T17:53
